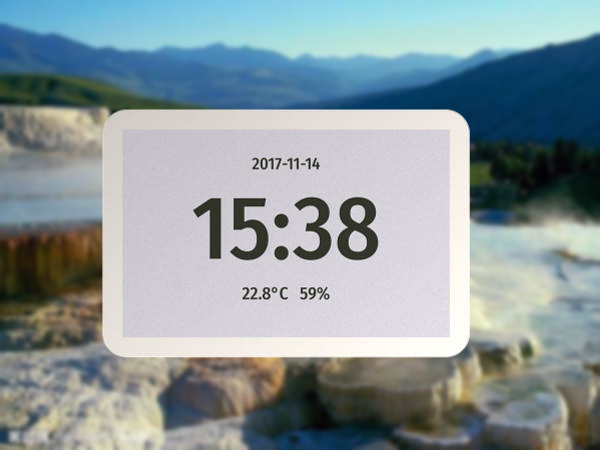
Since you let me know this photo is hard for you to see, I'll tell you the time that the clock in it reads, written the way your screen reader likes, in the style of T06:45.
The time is T15:38
